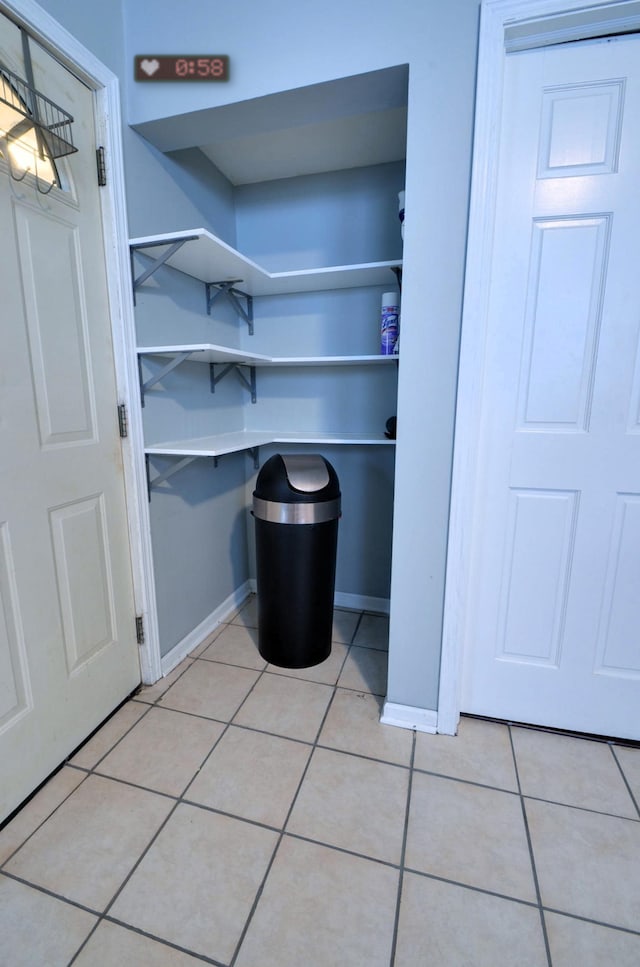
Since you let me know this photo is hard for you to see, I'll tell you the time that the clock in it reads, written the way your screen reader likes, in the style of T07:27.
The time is T00:58
